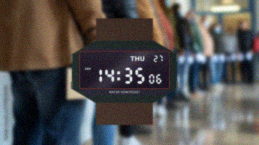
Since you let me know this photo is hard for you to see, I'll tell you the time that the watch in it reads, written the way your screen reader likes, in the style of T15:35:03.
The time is T14:35:06
